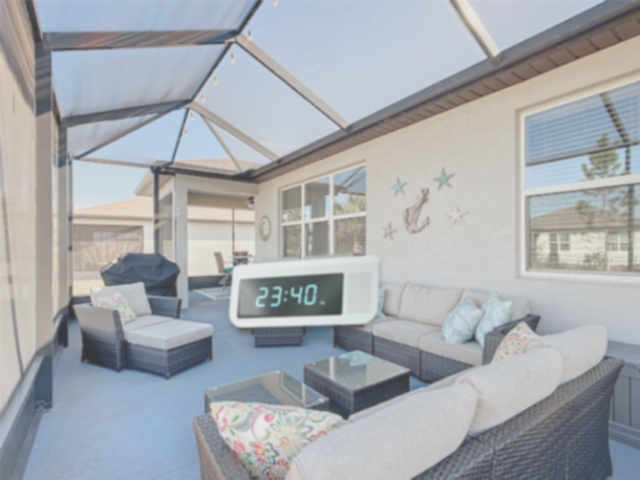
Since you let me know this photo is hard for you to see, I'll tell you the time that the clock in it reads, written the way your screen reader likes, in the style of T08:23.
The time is T23:40
